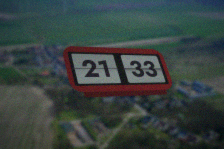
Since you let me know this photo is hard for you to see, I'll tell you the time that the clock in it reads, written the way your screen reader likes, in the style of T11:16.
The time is T21:33
